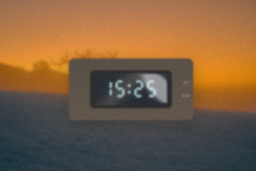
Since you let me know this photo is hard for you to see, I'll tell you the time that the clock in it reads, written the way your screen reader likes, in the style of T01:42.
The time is T15:25
